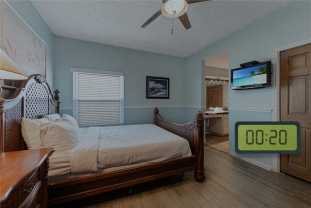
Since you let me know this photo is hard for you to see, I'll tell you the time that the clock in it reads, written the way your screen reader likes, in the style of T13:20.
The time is T00:20
